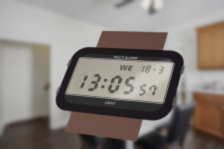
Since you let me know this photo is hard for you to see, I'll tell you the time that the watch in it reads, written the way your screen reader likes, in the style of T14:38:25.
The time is T13:05:57
